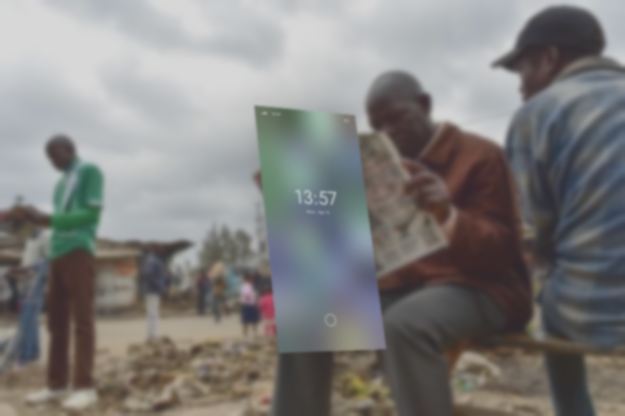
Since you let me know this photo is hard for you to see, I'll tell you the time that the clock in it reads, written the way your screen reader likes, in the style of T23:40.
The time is T13:57
